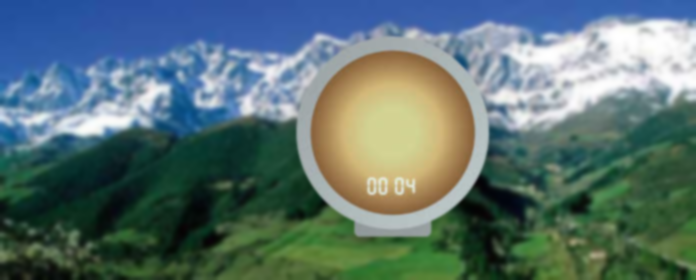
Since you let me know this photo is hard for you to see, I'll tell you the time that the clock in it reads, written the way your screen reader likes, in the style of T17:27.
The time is T00:04
